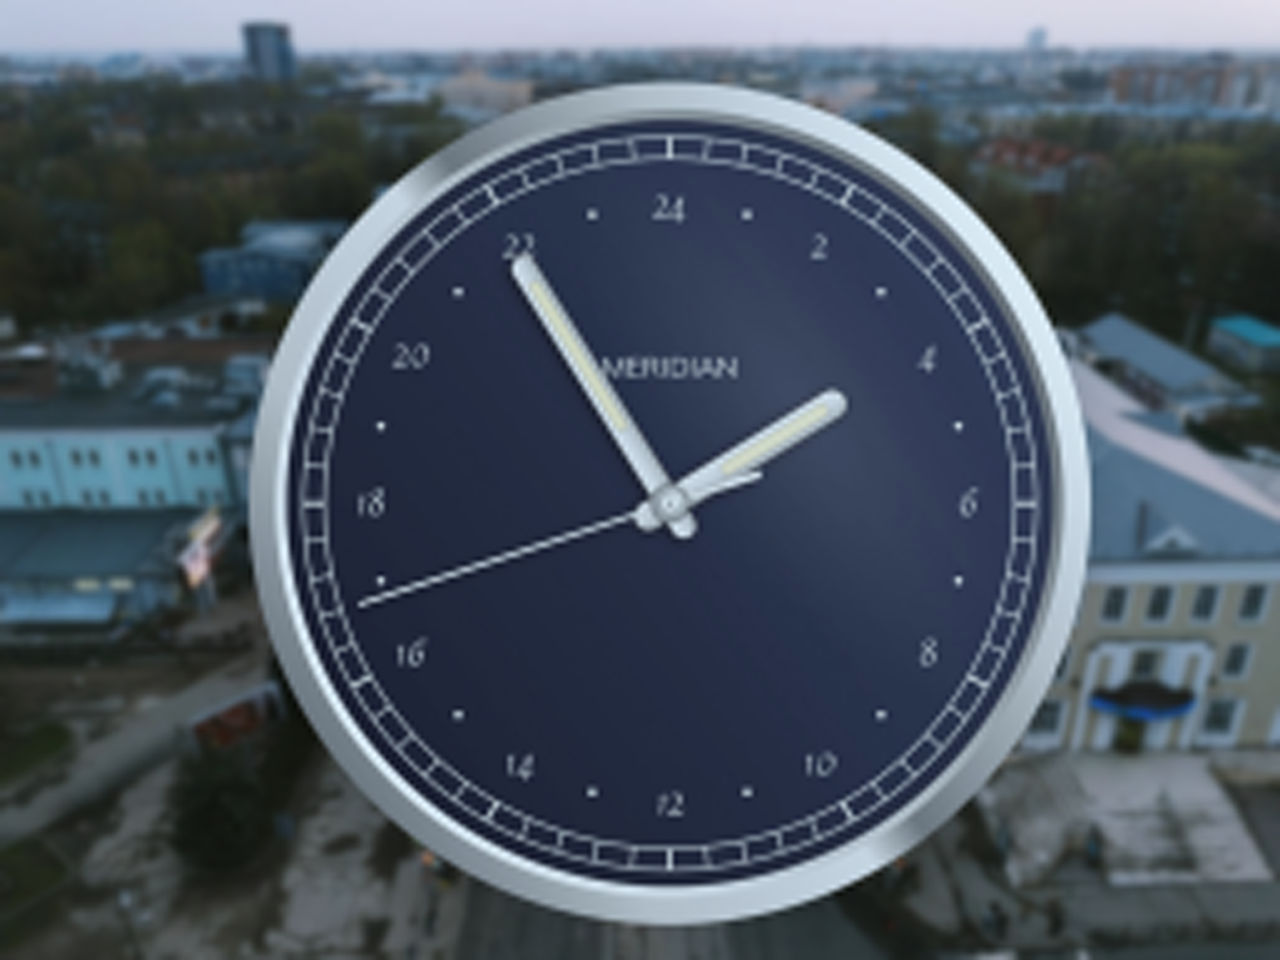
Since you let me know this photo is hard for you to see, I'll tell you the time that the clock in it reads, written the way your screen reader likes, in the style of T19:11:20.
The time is T03:54:42
